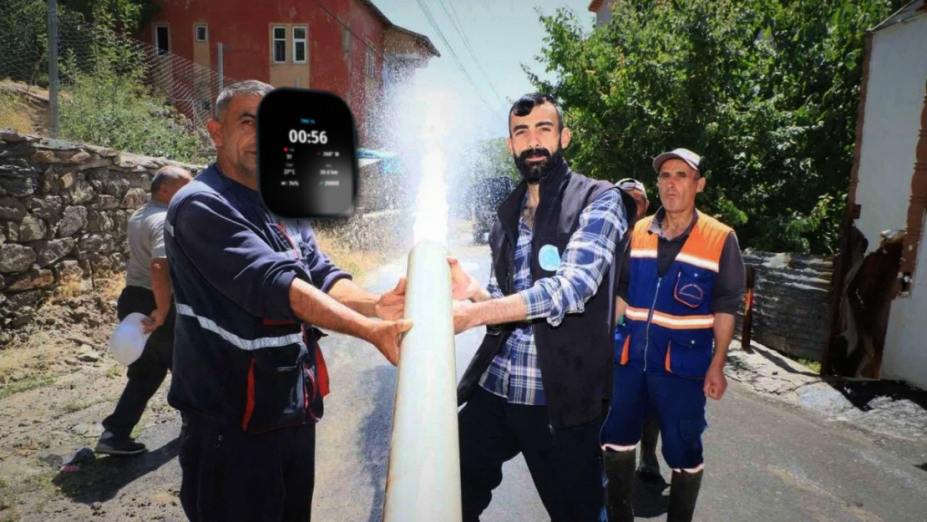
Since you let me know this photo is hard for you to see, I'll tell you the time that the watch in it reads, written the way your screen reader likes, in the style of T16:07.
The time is T00:56
